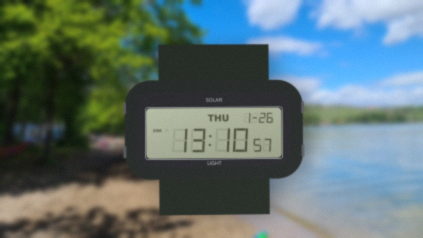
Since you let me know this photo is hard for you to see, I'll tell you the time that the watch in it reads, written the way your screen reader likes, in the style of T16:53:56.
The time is T13:10:57
